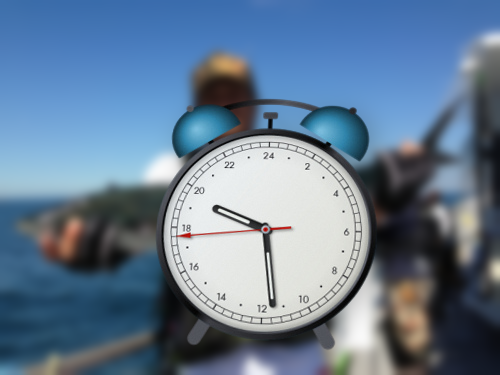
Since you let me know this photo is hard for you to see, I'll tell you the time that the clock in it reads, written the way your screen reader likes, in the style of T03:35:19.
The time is T19:28:44
